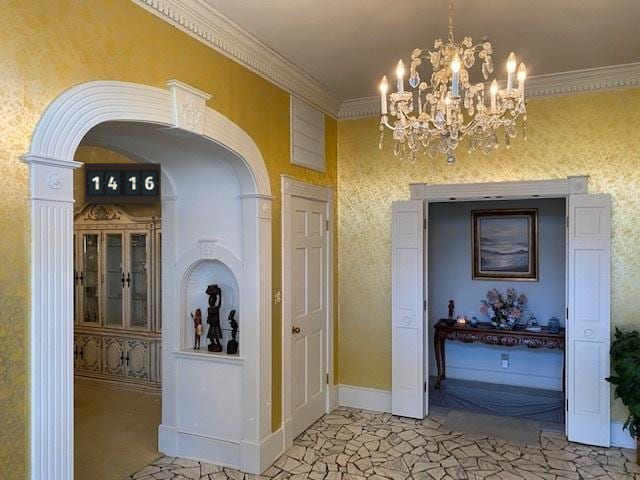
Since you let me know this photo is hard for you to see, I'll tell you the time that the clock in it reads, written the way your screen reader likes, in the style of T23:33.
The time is T14:16
